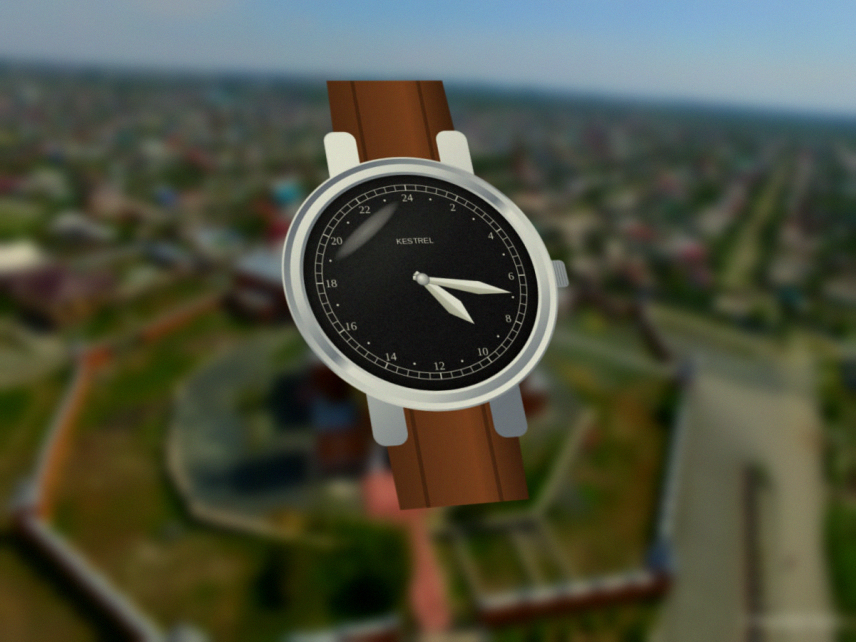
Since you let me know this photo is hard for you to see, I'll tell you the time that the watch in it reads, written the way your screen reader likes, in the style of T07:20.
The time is T09:17
